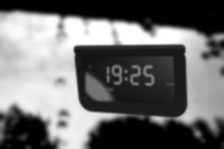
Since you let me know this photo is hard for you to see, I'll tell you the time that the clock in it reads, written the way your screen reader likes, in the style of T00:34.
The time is T19:25
